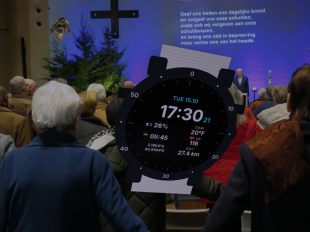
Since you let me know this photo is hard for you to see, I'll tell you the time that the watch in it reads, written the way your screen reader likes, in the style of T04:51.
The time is T17:30
